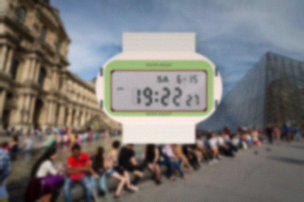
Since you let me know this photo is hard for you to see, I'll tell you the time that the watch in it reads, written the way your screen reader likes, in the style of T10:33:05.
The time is T19:22:27
